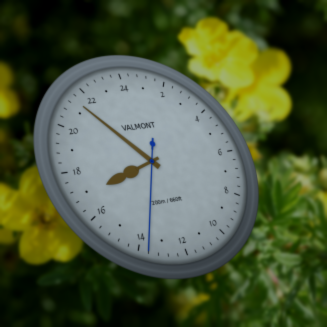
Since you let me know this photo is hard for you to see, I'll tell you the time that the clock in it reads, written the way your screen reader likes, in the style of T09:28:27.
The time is T16:53:34
